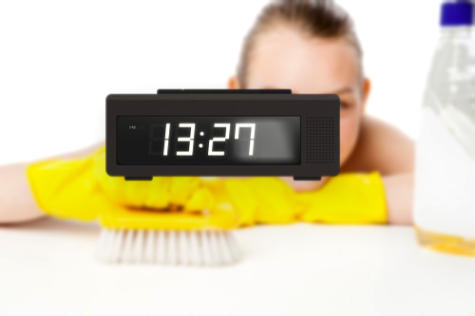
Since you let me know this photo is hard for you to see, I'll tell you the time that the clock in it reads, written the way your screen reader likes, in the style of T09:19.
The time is T13:27
